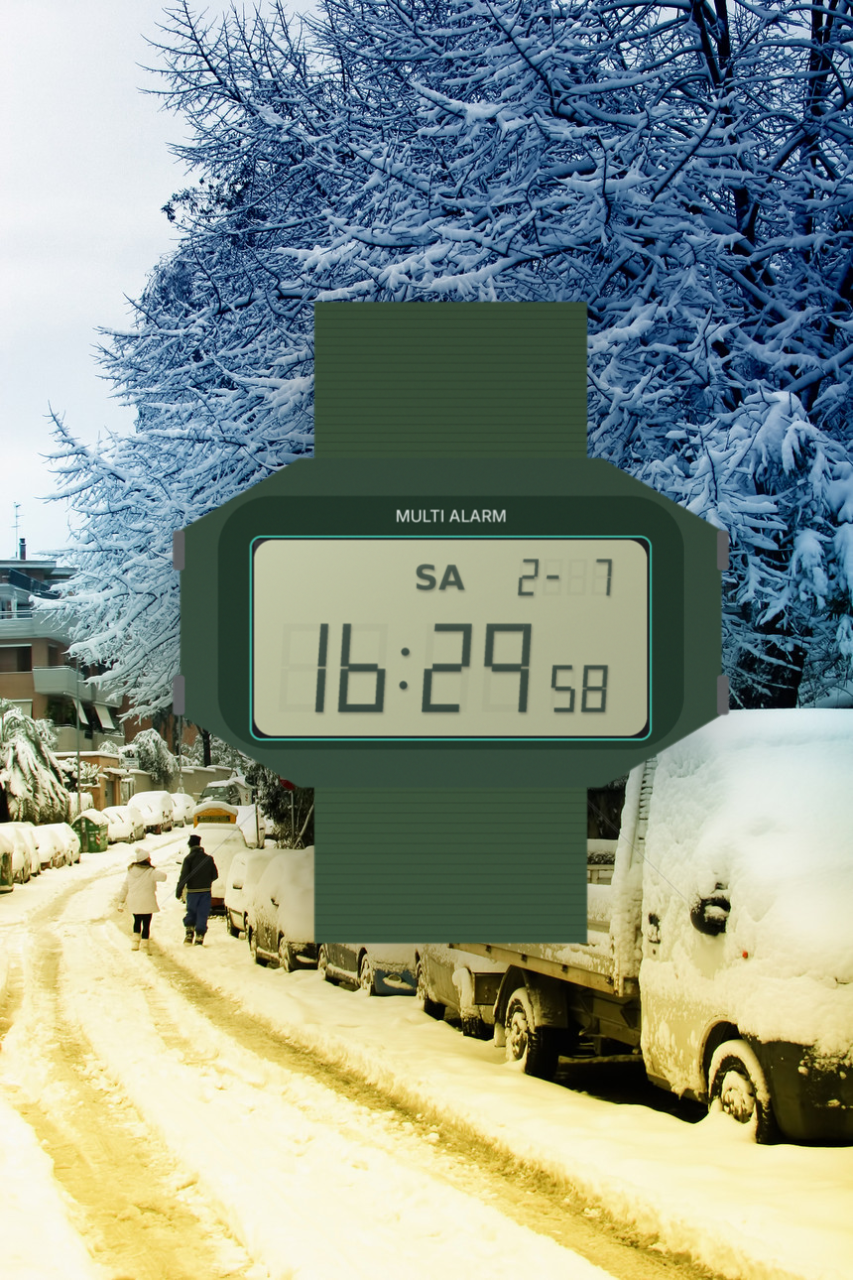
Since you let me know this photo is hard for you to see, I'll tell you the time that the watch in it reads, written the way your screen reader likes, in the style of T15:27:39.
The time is T16:29:58
